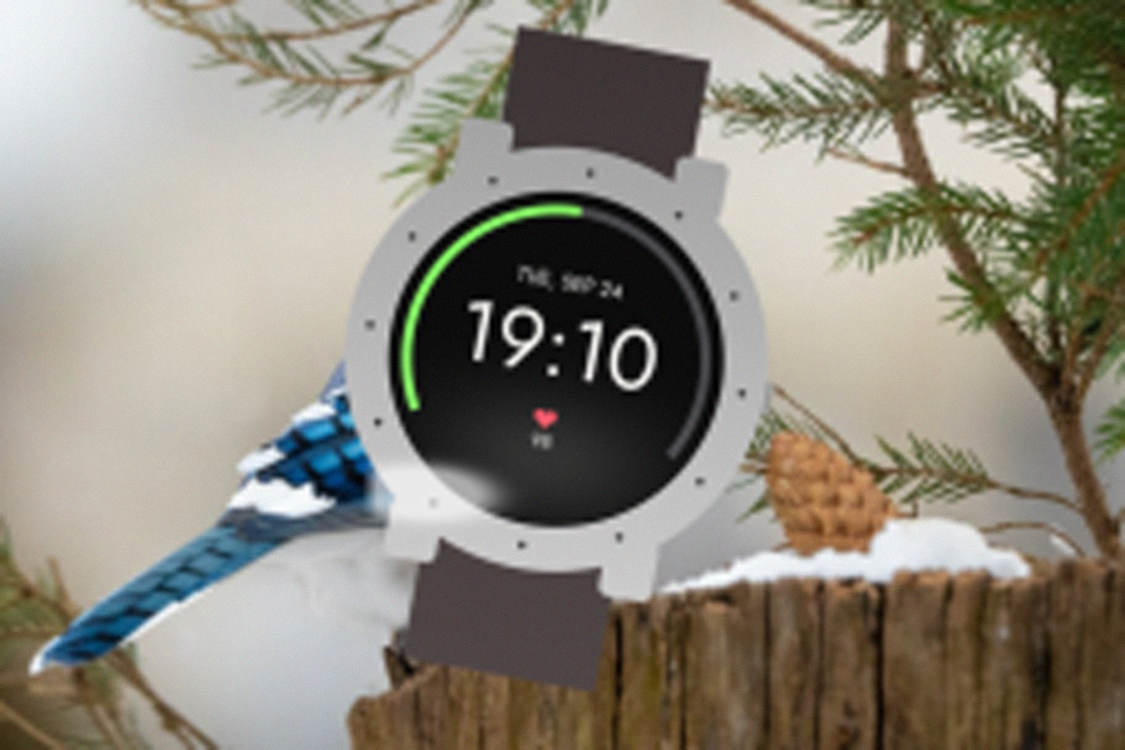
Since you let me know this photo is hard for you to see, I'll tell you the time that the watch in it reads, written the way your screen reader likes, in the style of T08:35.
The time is T19:10
